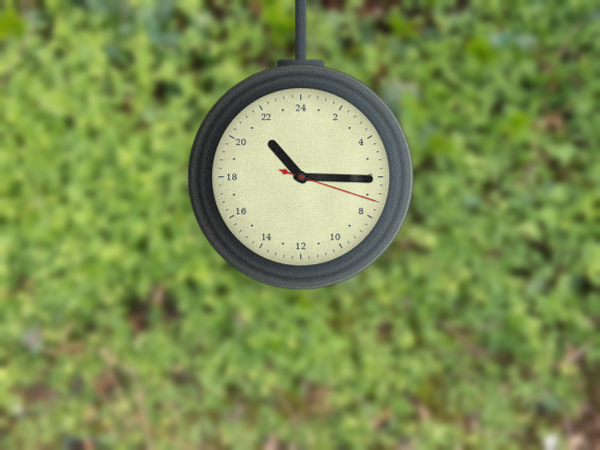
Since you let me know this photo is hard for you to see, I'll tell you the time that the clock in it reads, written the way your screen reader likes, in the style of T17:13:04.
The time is T21:15:18
